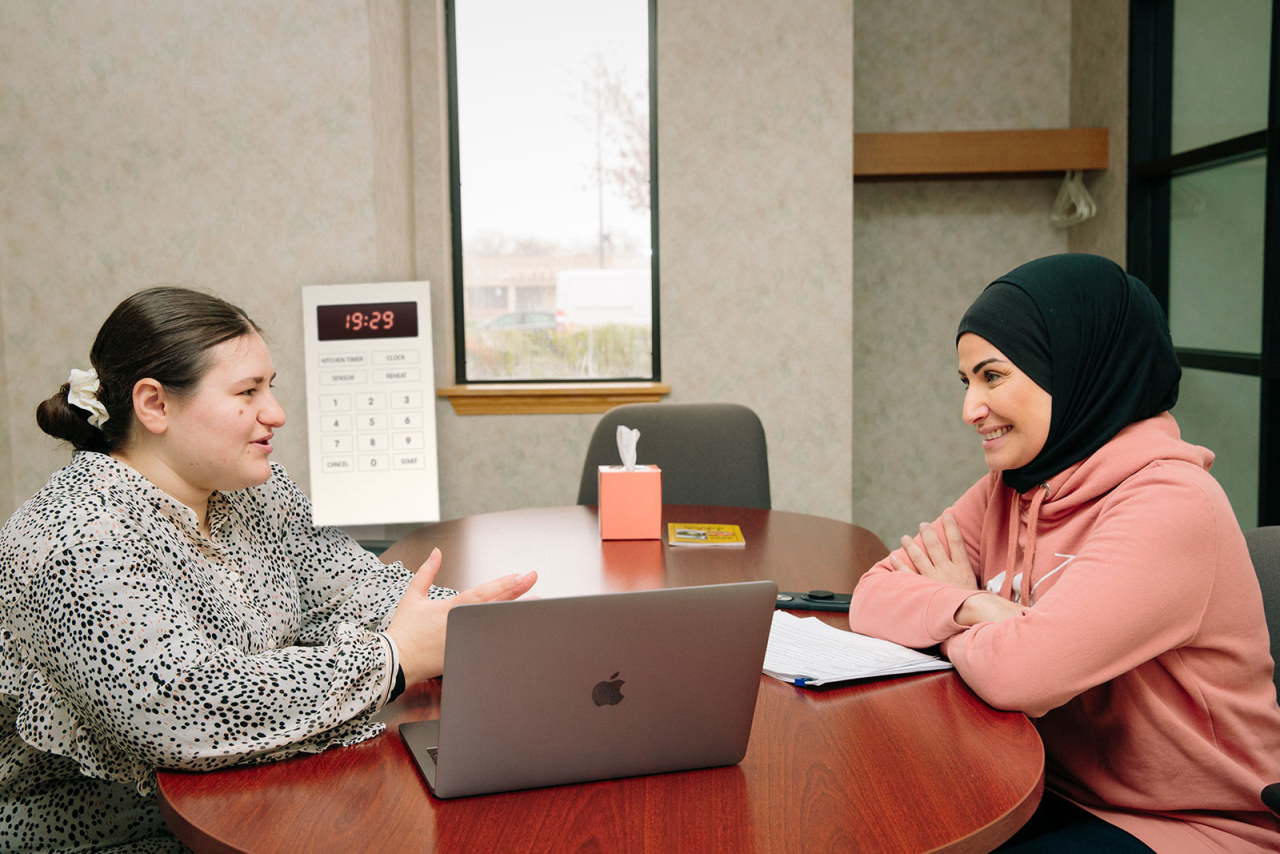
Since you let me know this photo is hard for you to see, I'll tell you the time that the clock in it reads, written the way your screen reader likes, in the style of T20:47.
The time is T19:29
